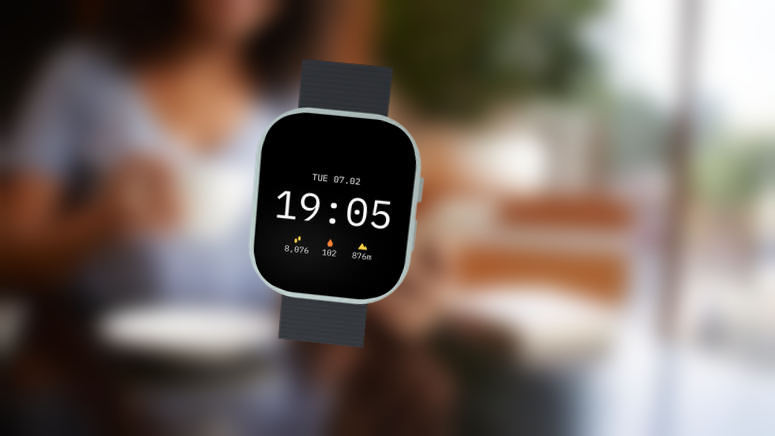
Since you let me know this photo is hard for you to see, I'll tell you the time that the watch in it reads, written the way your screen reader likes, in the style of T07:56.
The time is T19:05
